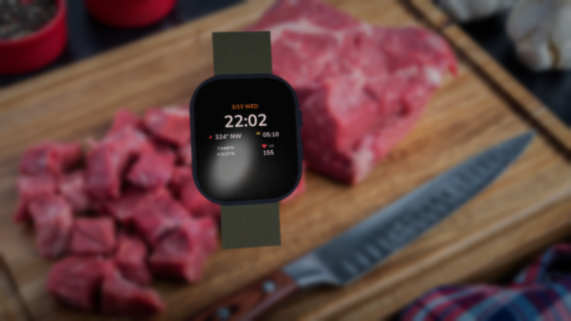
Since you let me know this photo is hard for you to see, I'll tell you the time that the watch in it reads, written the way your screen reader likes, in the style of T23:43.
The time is T22:02
